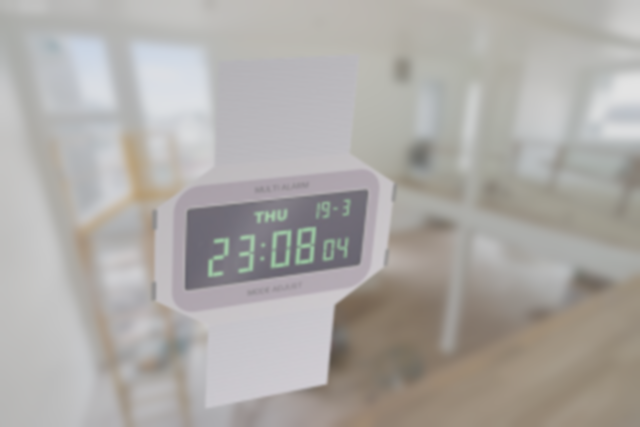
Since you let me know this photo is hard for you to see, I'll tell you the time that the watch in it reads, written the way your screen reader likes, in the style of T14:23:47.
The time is T23:08:04
